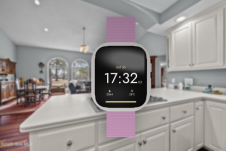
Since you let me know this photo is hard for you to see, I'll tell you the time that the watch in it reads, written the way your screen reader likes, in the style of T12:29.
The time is T17:32
